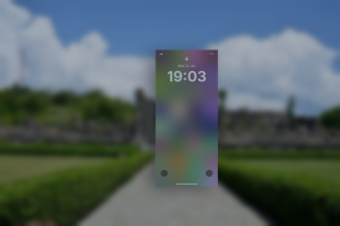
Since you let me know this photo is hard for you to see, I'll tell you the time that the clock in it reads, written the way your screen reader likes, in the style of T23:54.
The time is T19:03
